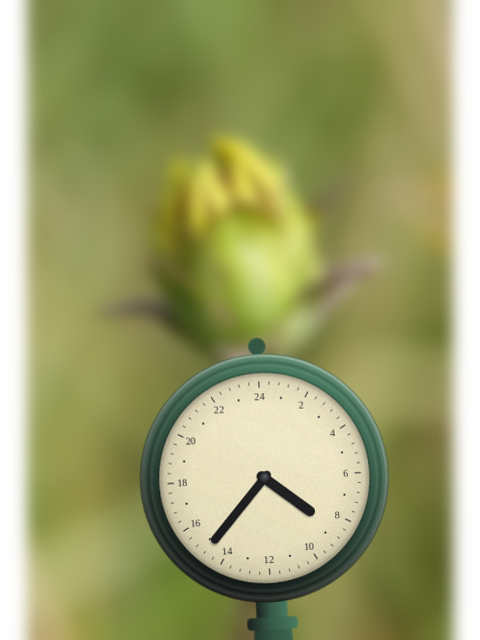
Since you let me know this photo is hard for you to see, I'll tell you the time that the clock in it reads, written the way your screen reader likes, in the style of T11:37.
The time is T08:37
